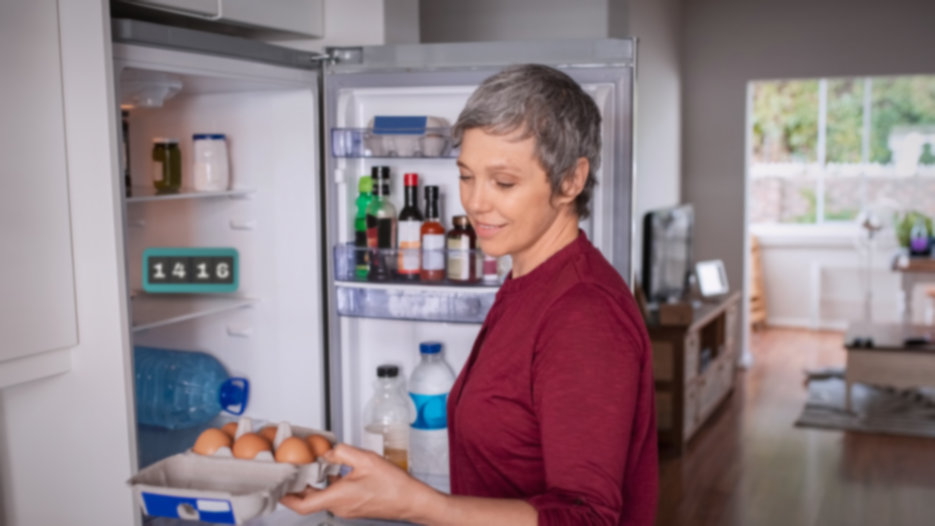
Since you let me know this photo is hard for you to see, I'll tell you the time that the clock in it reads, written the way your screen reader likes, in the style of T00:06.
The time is T14:16
